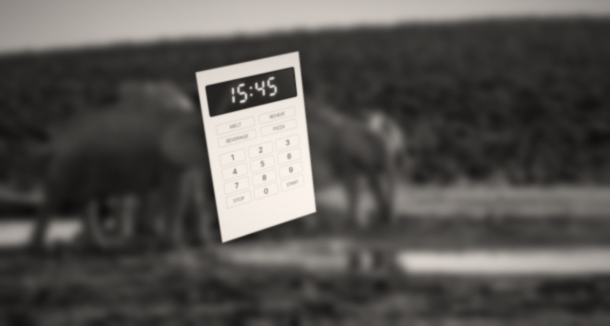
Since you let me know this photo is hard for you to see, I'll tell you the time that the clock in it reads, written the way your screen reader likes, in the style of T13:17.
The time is T15:45
